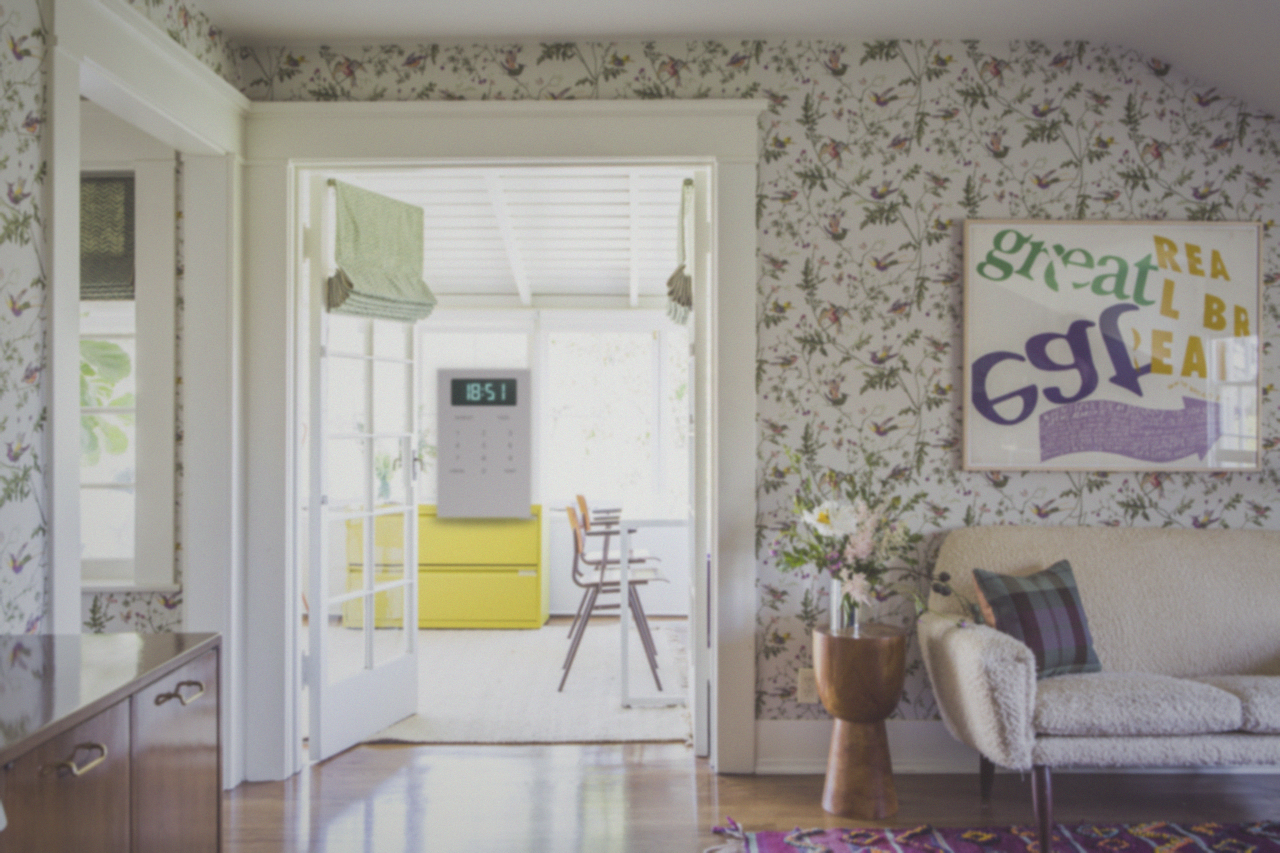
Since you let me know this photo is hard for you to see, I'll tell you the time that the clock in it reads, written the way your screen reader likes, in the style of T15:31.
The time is T18:51
